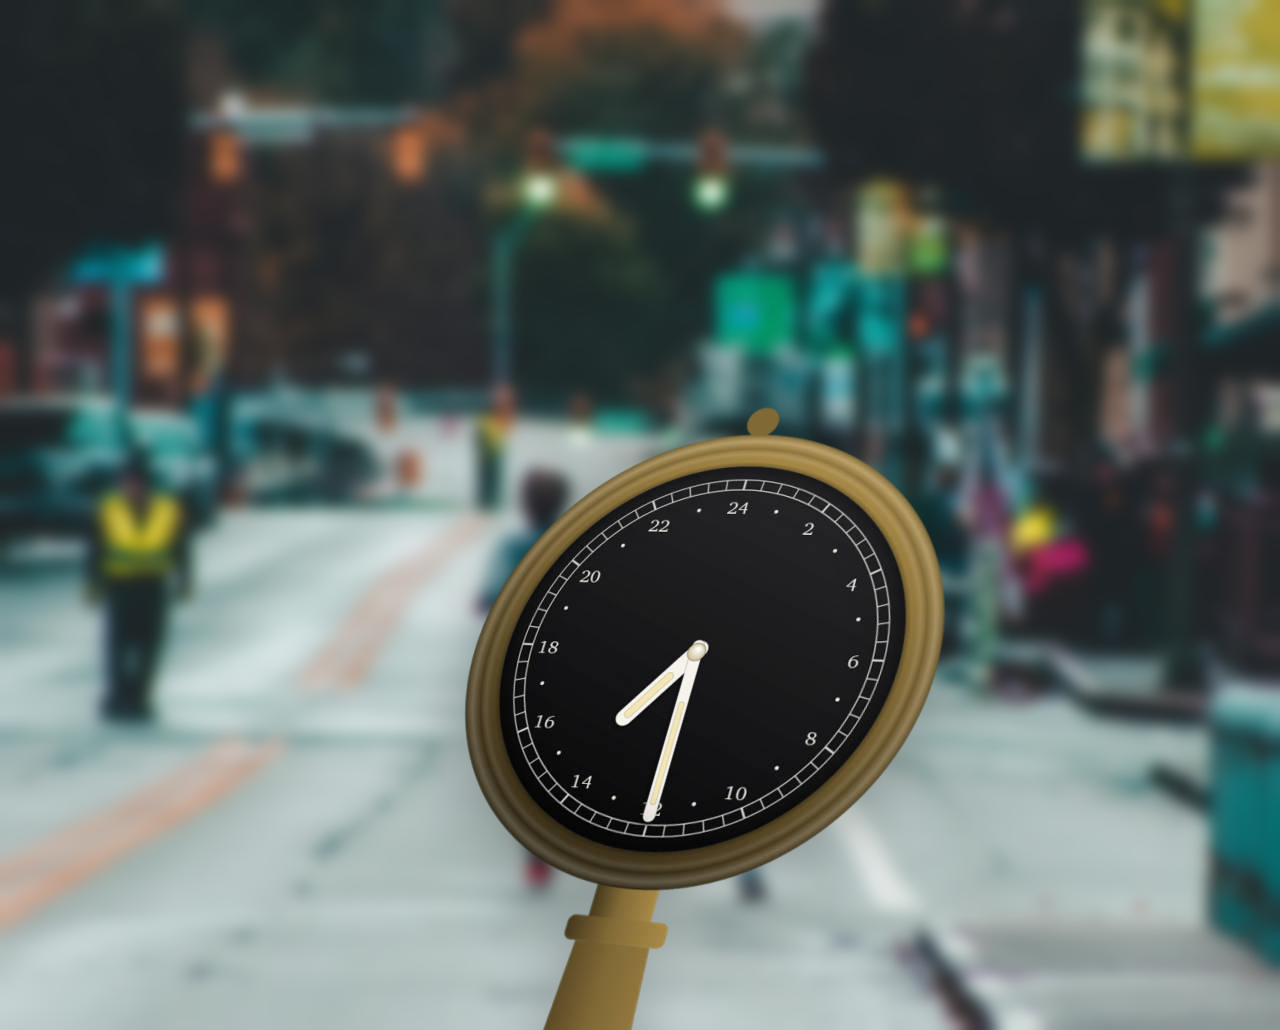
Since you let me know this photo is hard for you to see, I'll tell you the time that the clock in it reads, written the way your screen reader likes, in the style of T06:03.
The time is T14:30
